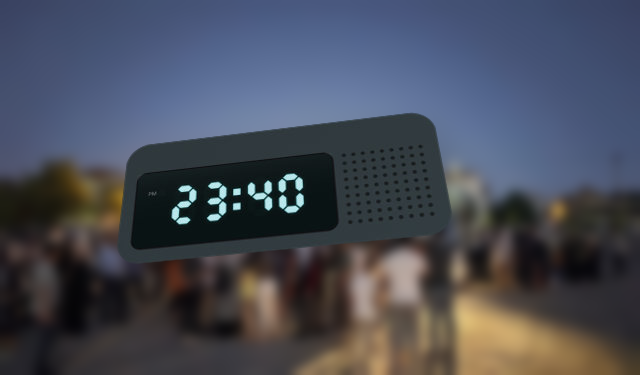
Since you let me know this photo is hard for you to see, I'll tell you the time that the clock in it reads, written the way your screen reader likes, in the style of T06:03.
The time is T23:40
